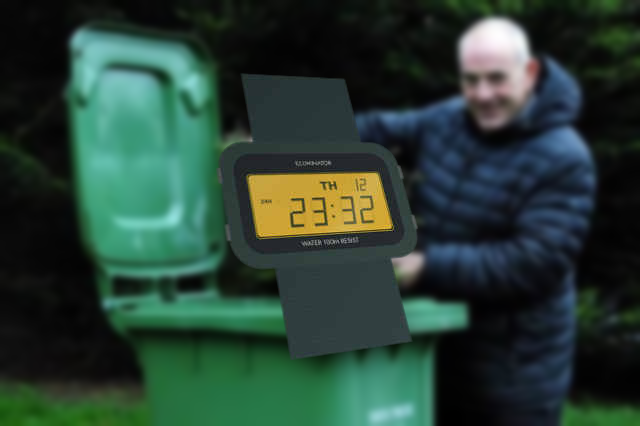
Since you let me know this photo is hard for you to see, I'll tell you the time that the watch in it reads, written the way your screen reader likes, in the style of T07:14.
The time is T23:32
